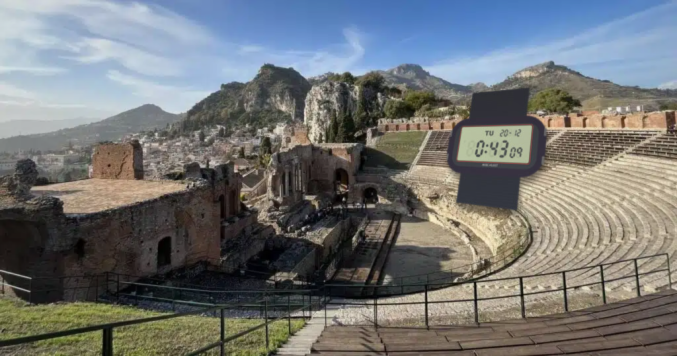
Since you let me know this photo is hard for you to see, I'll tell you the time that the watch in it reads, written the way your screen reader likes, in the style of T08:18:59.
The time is T00:43:09
